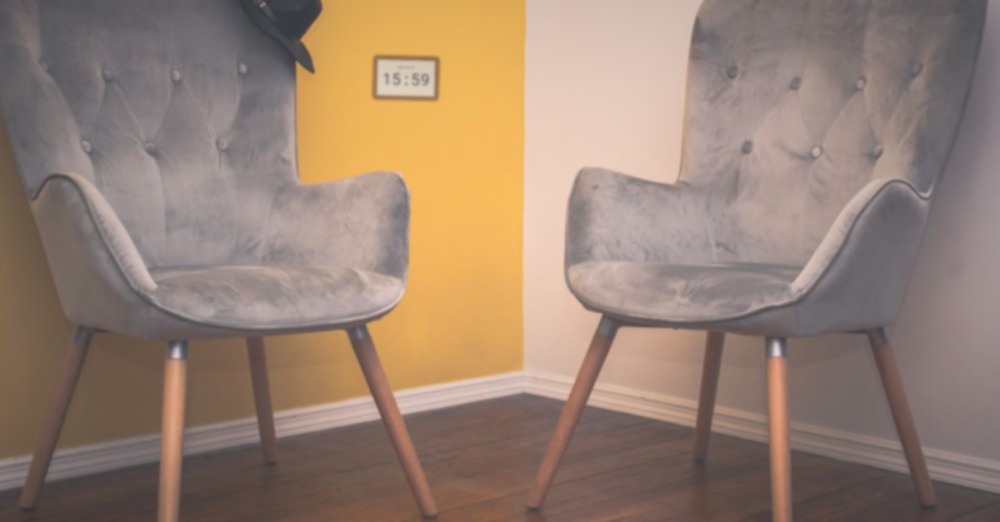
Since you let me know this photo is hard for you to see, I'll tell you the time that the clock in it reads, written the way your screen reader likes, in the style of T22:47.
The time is T15:59
